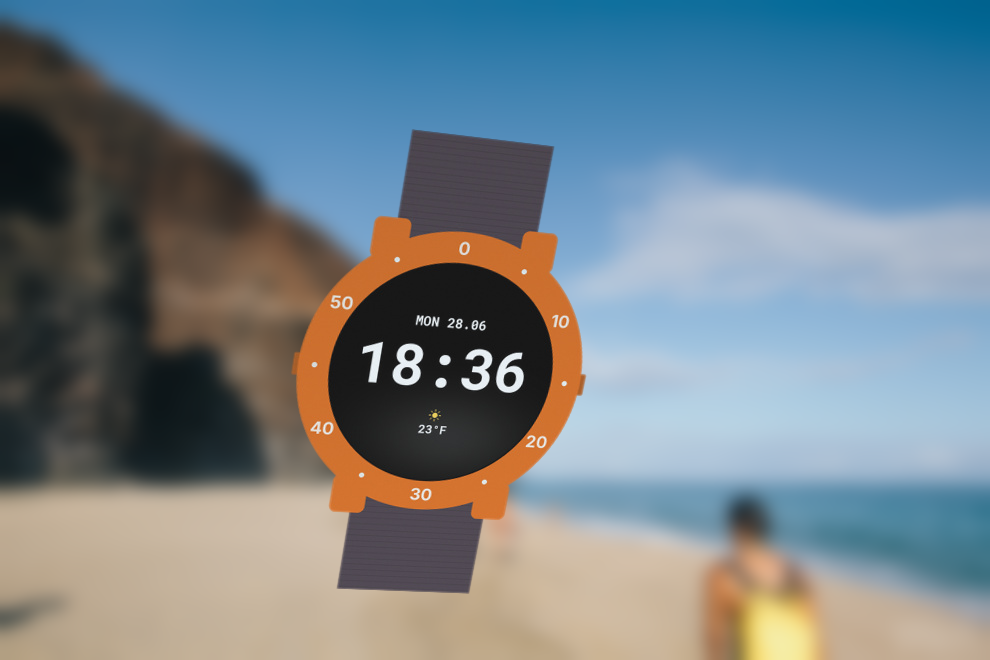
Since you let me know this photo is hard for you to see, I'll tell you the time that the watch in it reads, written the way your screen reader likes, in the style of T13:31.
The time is T18:36
